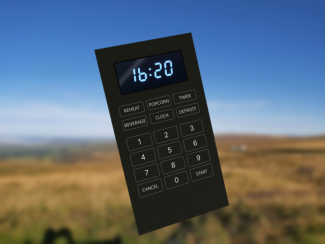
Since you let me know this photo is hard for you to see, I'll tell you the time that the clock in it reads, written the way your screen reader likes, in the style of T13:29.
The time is T16:20
